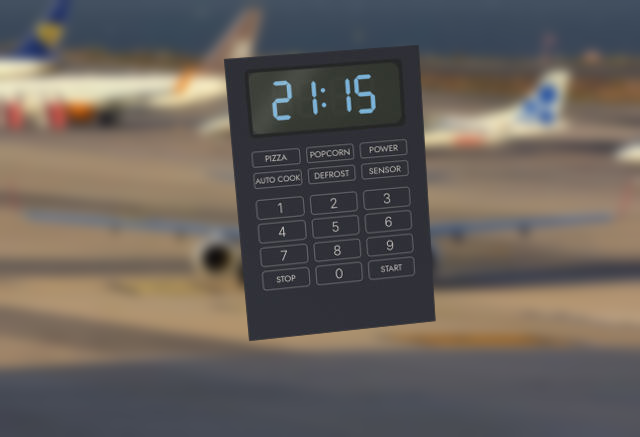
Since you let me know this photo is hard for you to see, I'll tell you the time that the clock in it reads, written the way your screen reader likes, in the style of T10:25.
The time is T21:15
